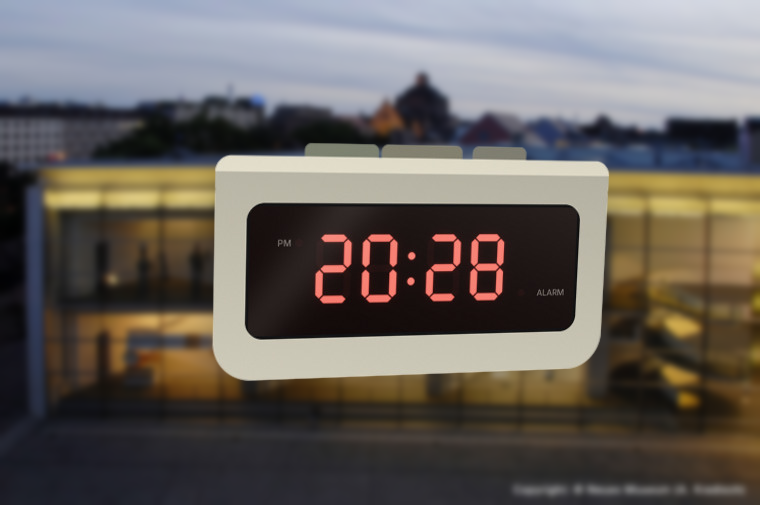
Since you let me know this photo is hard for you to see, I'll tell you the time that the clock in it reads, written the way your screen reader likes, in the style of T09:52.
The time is T20:28
